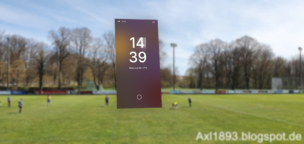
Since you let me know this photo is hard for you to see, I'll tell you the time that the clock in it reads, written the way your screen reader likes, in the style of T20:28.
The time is T14:39
